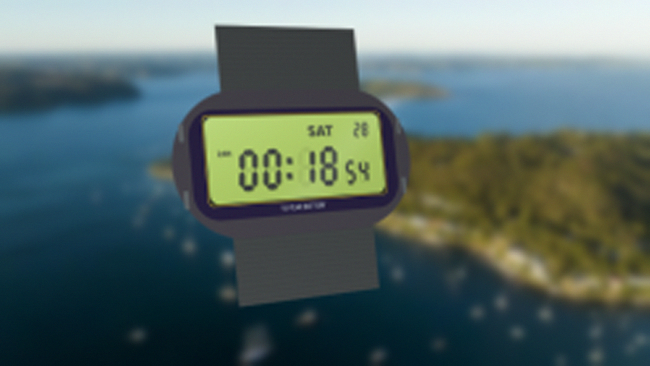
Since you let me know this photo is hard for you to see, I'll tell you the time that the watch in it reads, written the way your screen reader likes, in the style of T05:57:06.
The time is T00:18:54
